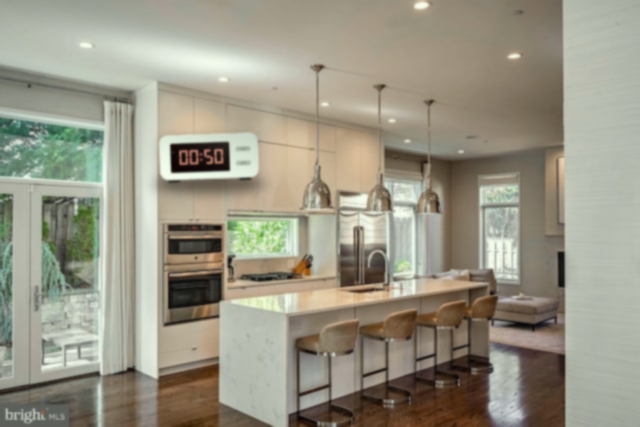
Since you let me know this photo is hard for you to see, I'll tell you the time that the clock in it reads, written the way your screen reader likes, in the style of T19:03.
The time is T00:50
